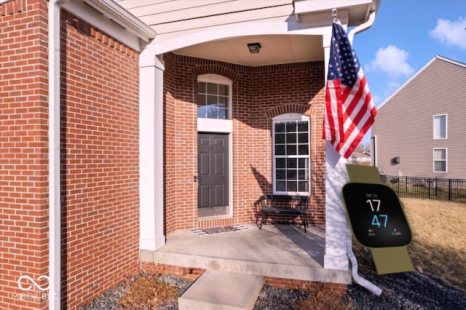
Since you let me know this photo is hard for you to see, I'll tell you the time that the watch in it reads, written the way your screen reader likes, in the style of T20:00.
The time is T17:47
